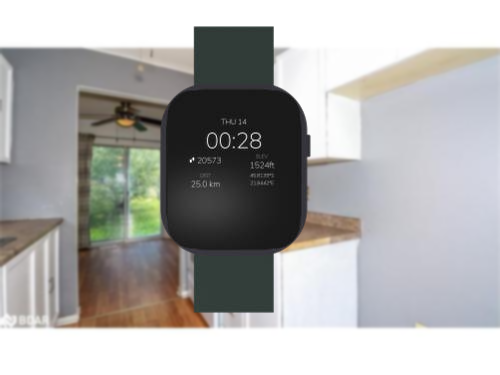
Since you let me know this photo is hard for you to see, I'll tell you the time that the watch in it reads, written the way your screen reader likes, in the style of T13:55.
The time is T00:28
